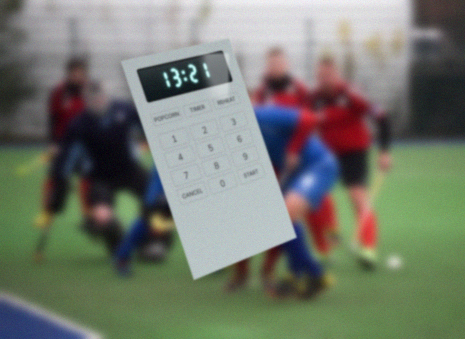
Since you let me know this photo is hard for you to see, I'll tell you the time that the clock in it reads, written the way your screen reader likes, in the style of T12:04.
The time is T13:21
